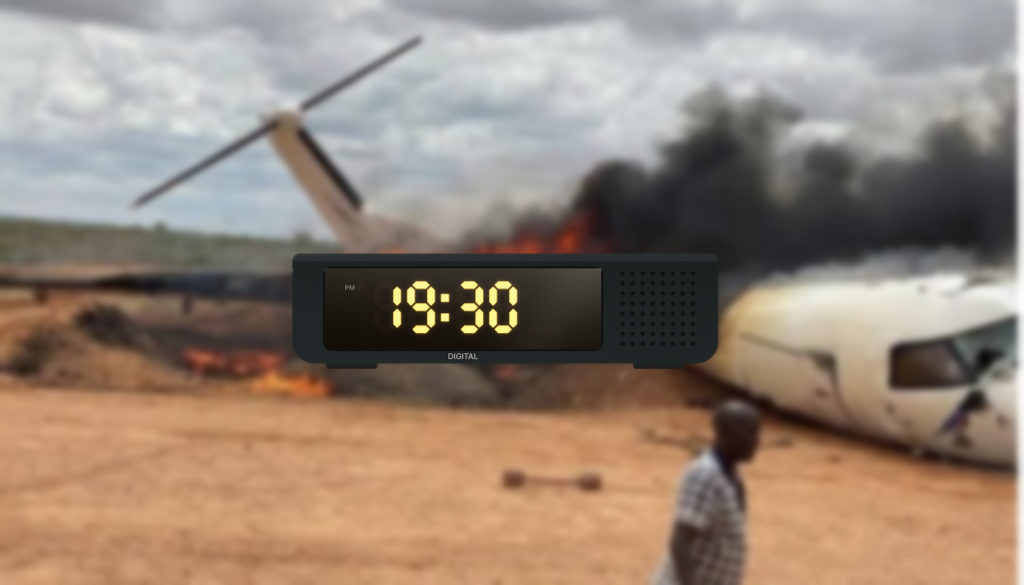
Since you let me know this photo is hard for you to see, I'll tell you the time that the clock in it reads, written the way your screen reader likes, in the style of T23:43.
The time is T19:30
